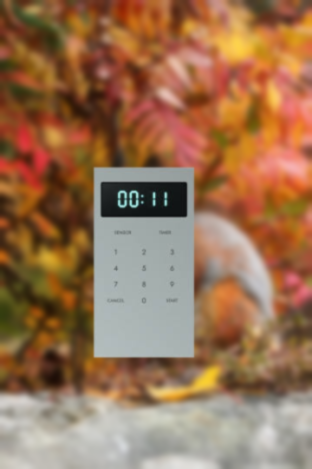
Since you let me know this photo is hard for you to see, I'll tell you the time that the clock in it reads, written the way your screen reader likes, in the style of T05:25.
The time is T00:11
